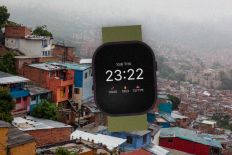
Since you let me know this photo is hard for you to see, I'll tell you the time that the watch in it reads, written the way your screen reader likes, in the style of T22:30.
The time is T23:22
